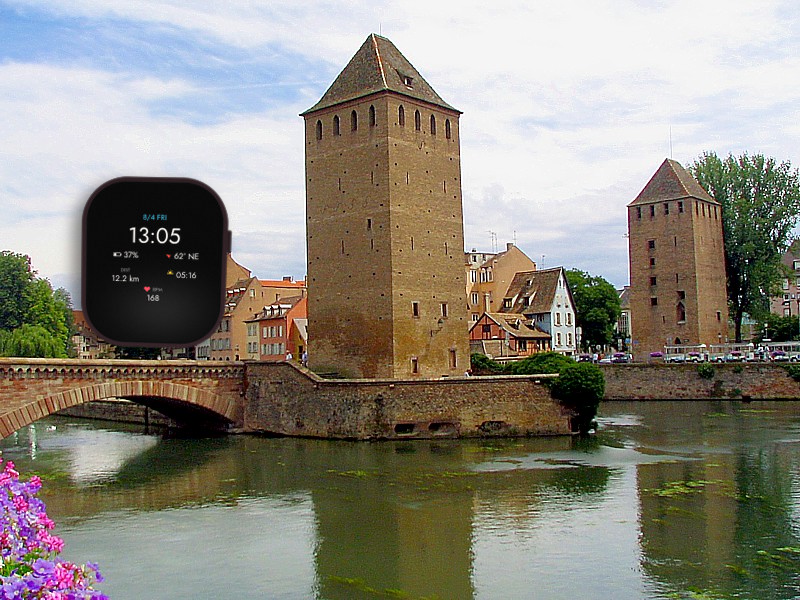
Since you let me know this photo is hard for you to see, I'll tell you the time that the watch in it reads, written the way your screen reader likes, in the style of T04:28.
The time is T13:05
